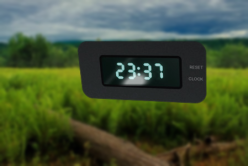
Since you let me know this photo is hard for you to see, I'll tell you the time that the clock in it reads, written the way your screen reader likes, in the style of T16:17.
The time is T23:37
